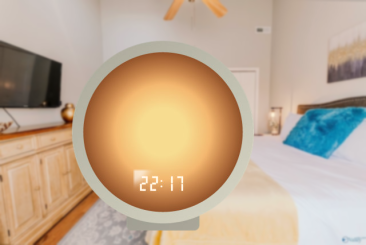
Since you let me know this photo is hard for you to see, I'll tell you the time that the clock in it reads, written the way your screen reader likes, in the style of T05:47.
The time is T22:17
